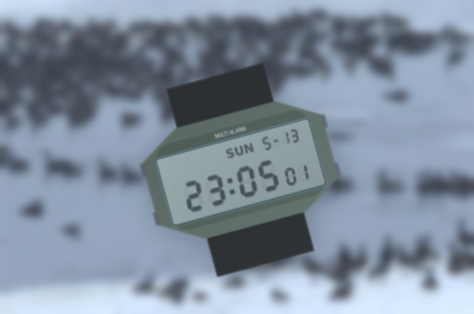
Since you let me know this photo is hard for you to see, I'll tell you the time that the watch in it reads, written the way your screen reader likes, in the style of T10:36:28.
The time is T23:05:01
